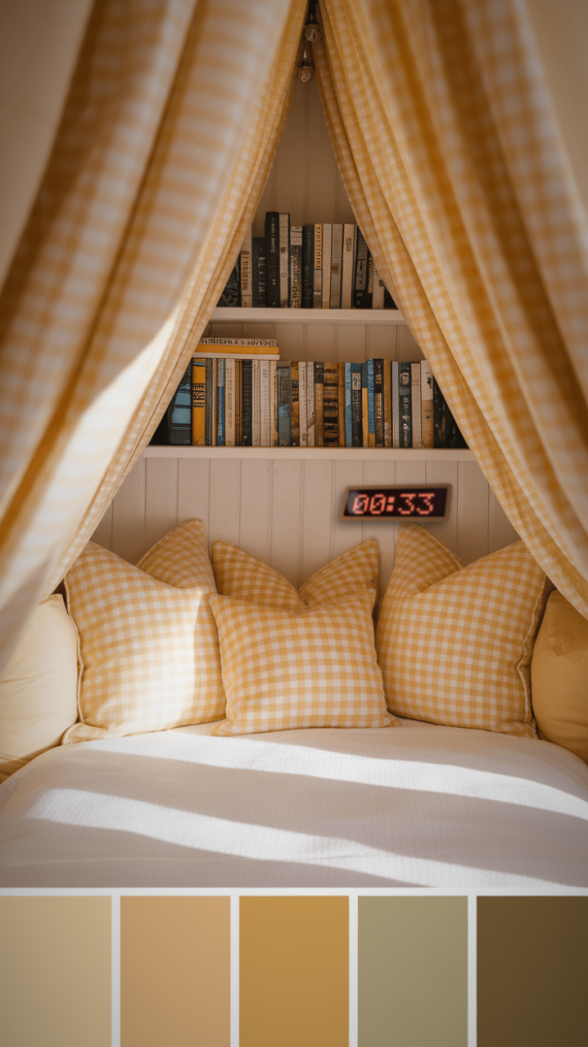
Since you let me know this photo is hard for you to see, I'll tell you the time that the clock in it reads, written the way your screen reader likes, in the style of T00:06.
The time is T00:33
